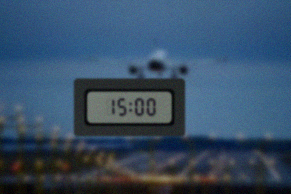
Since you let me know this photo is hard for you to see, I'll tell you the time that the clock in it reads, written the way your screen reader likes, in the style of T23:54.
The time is T15:00
